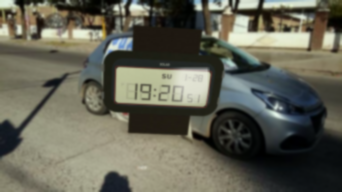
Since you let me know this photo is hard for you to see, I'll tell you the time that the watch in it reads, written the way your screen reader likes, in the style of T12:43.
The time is T19:20
